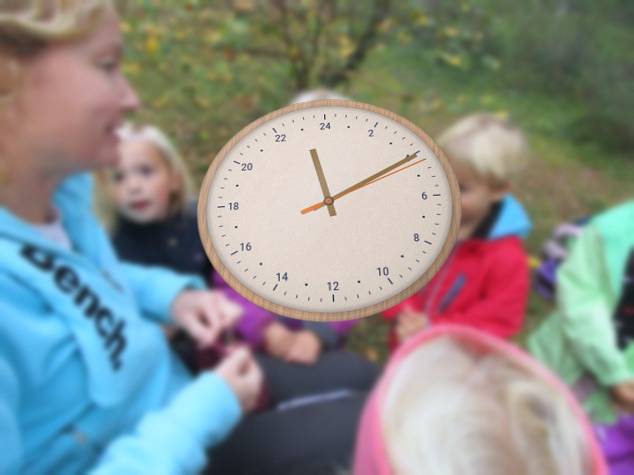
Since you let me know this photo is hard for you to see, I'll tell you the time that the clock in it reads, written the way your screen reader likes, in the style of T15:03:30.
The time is T23:10:11
